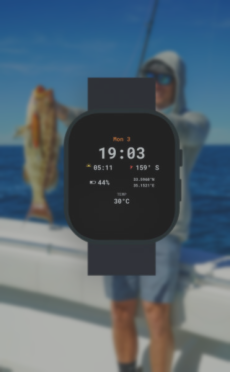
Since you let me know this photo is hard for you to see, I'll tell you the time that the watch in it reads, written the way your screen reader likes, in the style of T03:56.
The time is T19:03
